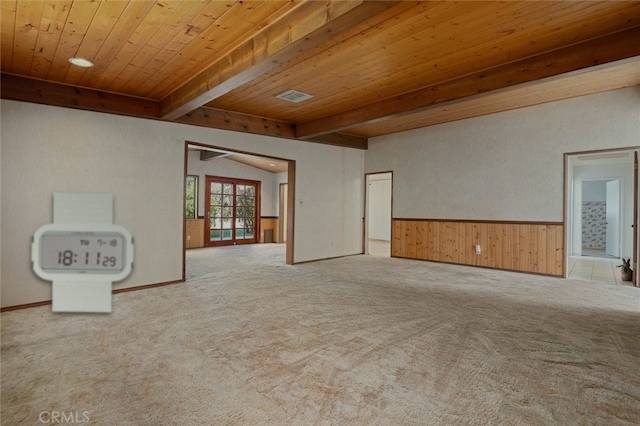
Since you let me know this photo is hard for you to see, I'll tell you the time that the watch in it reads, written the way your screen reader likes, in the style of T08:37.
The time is T18:11
